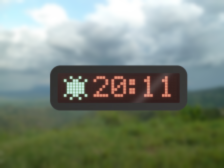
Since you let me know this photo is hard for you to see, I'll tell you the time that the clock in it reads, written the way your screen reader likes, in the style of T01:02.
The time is T20:11
